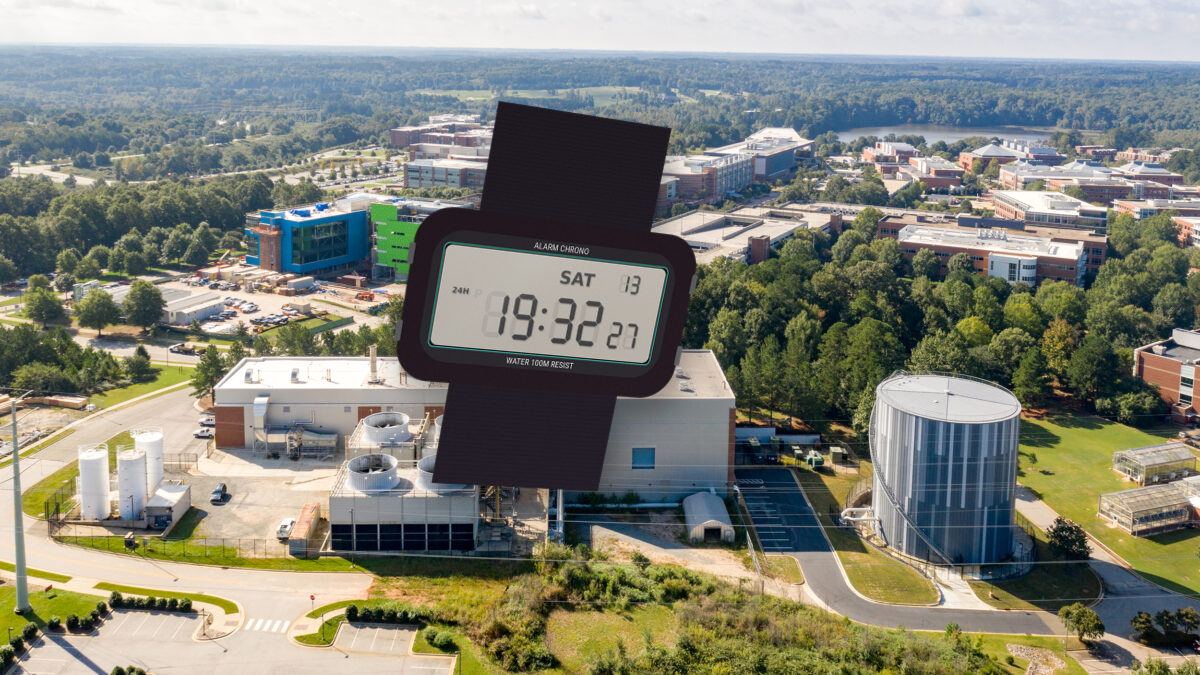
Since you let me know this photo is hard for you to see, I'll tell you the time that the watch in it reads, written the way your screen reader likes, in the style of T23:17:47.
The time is T19:32:27
